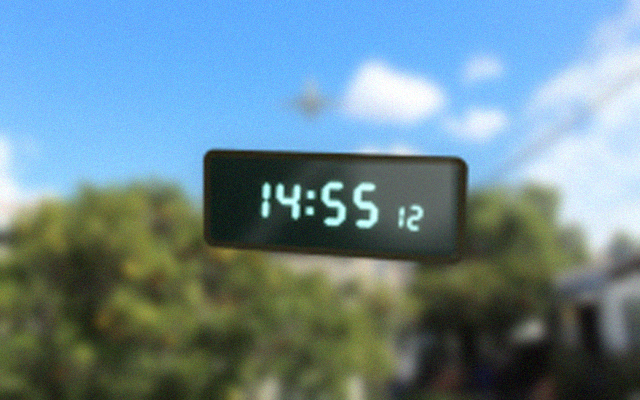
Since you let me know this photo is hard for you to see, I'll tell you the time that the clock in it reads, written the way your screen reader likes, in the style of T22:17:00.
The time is T14:55:12
